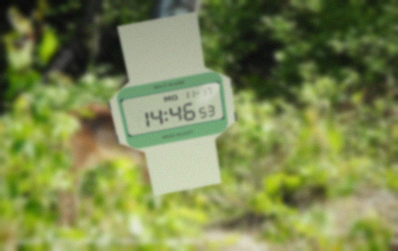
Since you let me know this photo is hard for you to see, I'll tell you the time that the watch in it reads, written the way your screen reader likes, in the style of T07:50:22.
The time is T14:46:53
